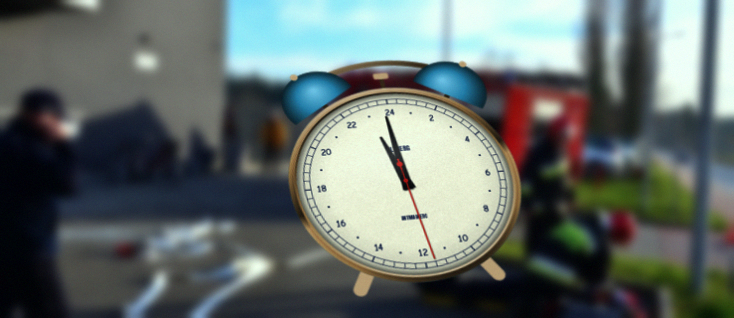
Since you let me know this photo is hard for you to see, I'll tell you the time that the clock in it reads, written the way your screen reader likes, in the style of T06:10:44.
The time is T22:59:29
